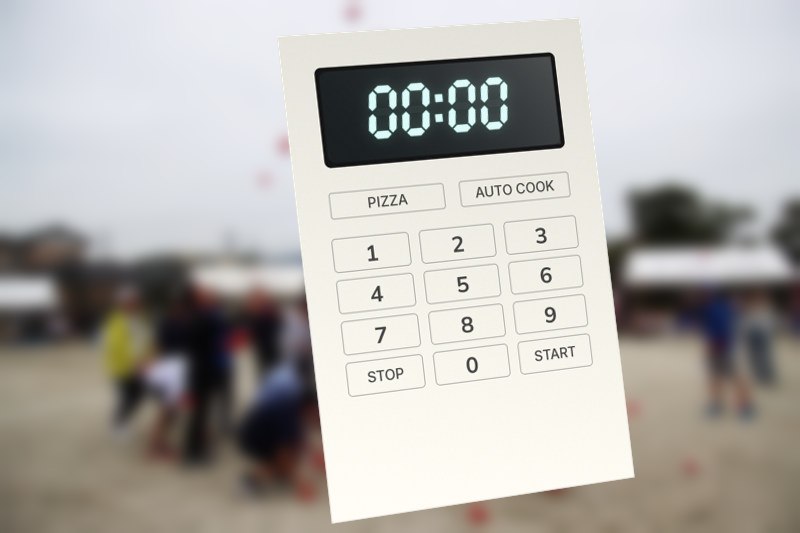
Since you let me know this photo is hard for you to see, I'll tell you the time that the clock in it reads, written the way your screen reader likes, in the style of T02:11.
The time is T00:00
